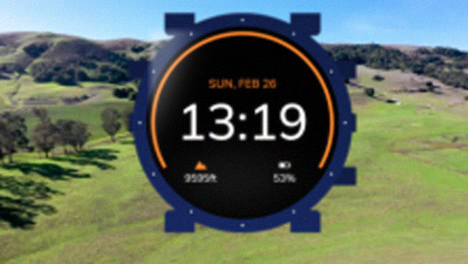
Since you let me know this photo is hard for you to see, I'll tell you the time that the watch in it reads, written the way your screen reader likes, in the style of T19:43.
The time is T13:19
